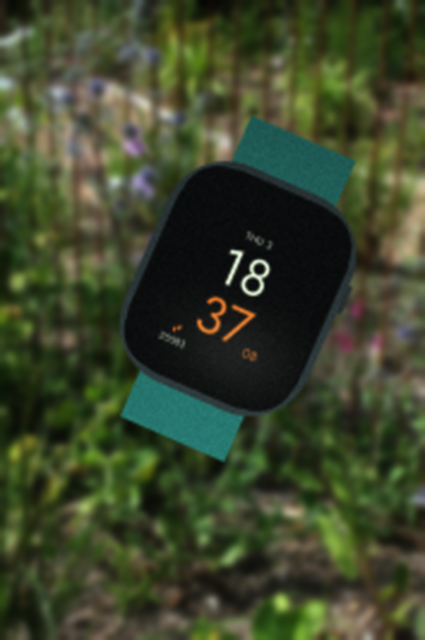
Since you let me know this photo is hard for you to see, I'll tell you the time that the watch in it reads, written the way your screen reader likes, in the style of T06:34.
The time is T18:37
